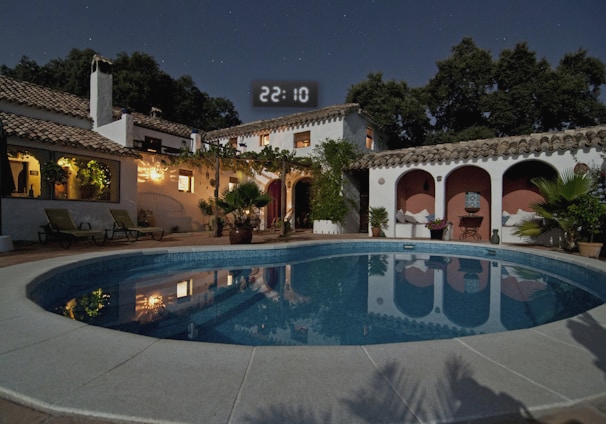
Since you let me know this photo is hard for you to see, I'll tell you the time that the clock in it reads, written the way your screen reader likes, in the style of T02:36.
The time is T22:10
